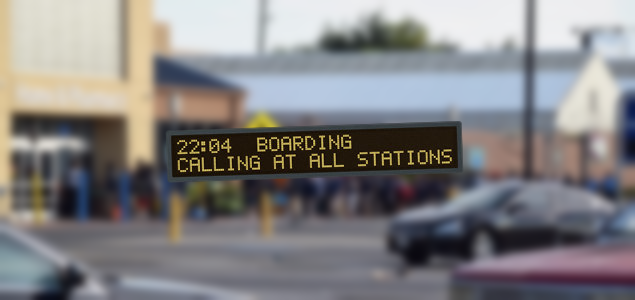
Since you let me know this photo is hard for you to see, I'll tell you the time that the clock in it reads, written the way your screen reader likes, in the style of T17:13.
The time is T22:04
